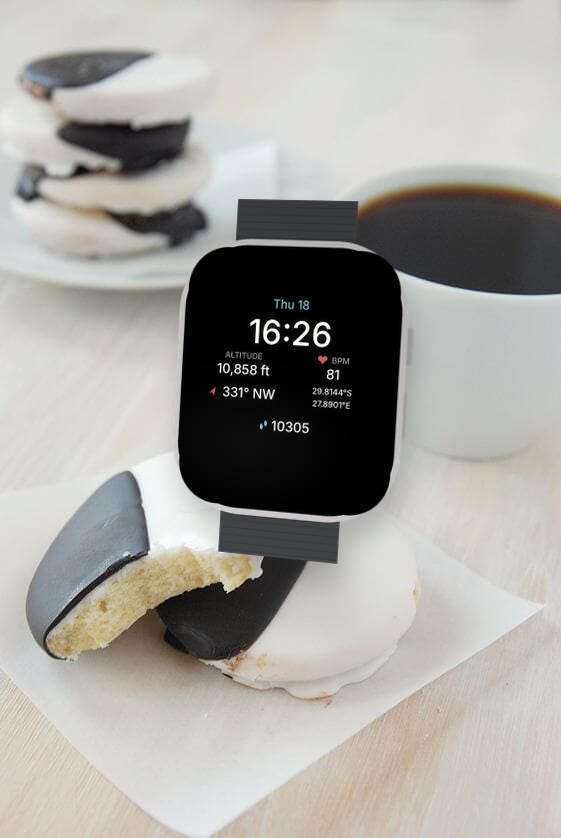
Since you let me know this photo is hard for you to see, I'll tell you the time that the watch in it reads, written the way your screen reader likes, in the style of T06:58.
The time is T16:26
